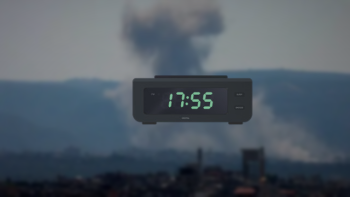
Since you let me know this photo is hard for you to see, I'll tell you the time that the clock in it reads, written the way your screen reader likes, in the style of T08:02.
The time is T17:55
